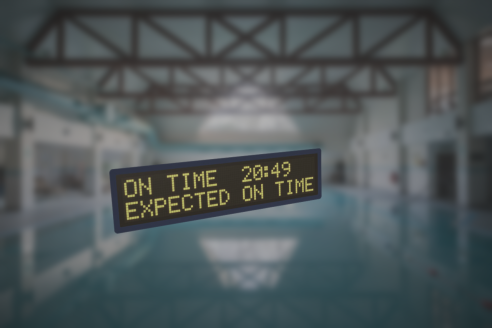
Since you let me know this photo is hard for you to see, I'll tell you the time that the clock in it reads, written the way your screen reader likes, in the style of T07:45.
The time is T20:49
